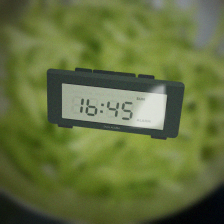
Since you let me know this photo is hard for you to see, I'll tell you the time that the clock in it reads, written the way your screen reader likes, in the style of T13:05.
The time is T16:45
